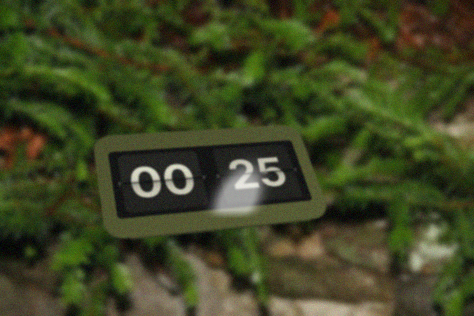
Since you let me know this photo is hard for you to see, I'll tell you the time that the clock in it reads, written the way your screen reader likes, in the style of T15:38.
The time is T00:25
